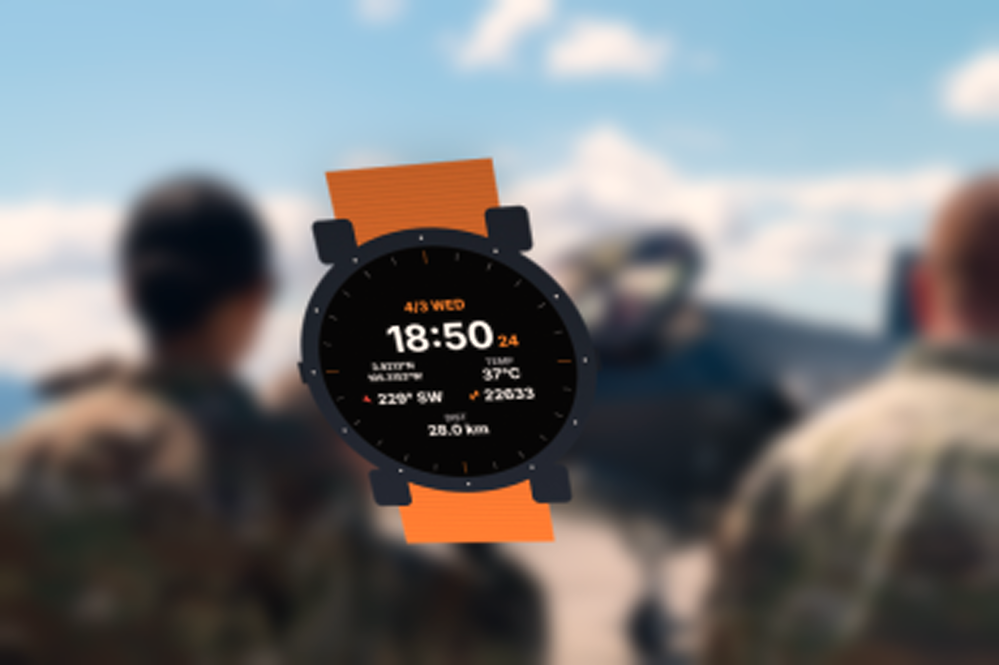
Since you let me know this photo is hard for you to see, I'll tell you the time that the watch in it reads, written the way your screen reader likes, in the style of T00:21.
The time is T18:50
